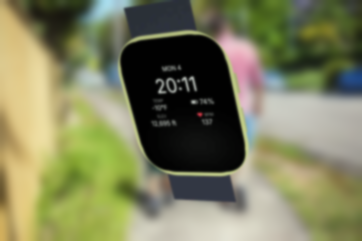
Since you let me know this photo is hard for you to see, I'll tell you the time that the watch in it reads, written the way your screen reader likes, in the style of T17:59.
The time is T20:11
